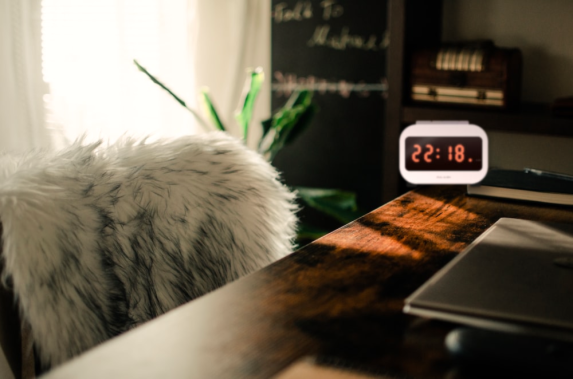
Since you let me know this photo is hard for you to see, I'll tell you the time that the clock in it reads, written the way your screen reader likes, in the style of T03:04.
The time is T22:18
